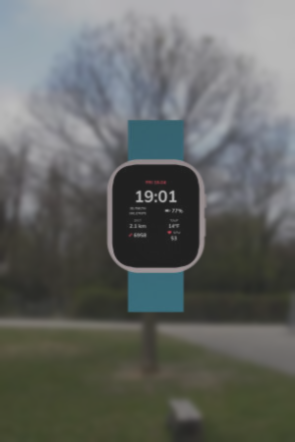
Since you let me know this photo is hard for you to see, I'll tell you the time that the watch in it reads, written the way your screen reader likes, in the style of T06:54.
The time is T19:01
